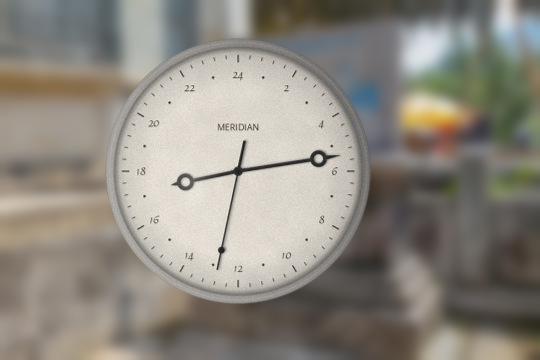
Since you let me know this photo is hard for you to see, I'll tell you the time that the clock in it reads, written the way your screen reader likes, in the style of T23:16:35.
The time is T17:13:32
